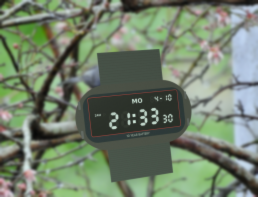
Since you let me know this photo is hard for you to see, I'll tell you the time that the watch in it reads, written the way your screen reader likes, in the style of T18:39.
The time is T21:33
